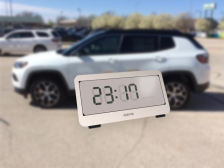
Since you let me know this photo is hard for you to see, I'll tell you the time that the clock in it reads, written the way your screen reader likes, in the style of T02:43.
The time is T23:17
